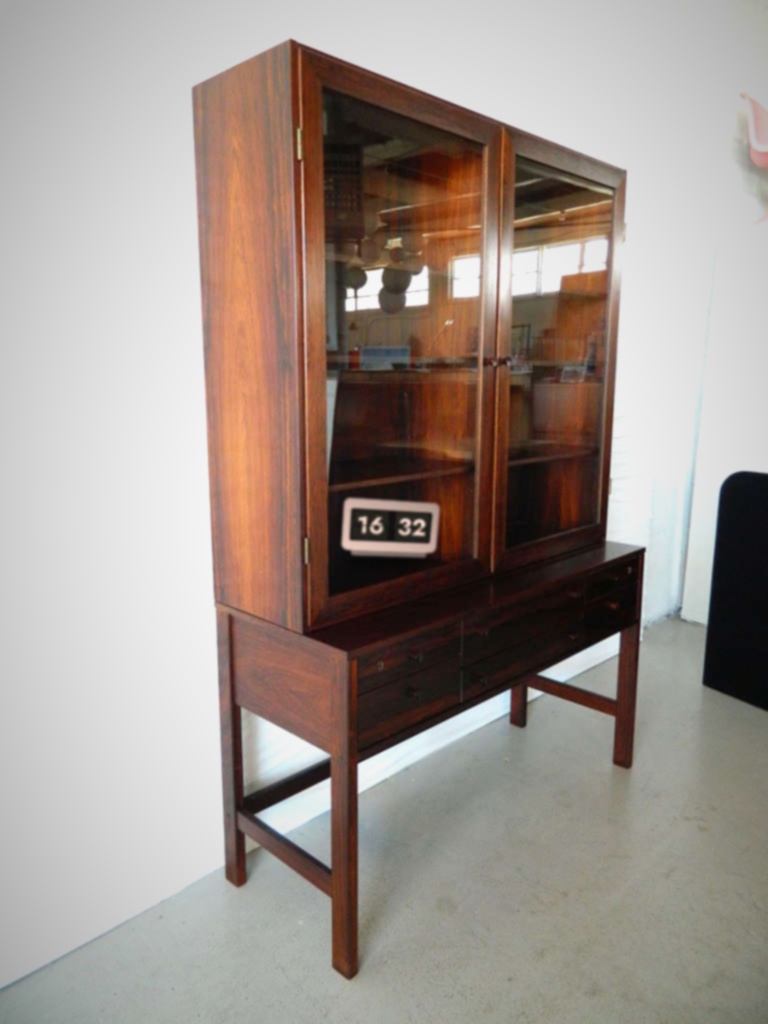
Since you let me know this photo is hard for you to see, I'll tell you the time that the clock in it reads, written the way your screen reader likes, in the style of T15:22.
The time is T16:32
